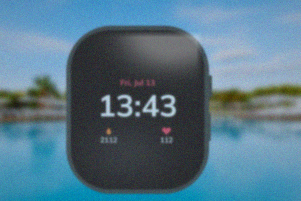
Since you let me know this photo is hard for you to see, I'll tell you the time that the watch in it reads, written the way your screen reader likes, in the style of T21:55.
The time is T13:43
